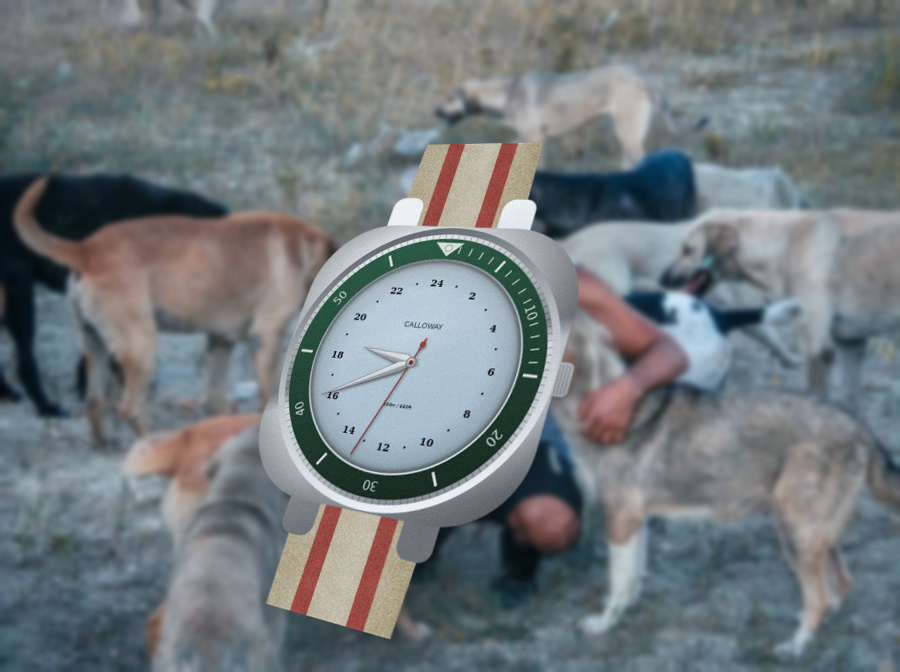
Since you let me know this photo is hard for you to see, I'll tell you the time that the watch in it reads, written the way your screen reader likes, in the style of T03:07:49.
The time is T18:40:33
